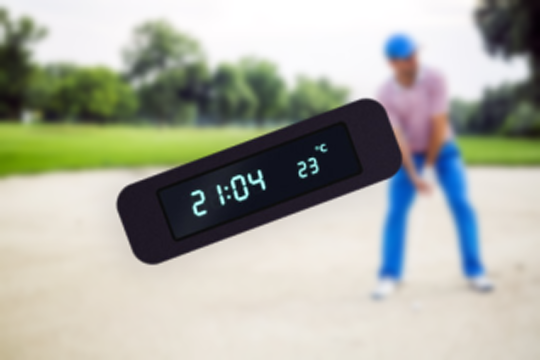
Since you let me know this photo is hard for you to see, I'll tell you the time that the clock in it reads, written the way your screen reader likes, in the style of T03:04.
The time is T21:04
